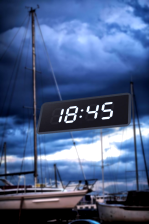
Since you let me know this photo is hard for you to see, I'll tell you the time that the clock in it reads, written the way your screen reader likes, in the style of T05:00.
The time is T18:45
